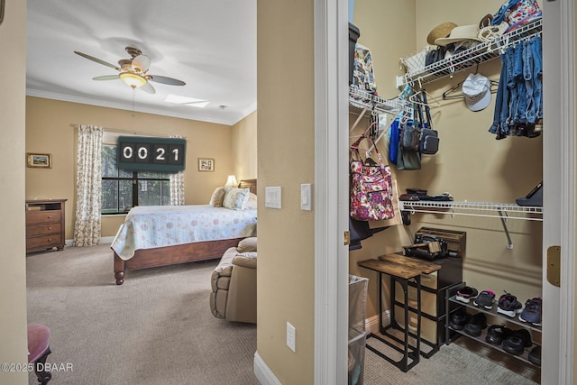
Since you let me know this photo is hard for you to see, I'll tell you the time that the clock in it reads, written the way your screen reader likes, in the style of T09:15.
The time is T00:21
